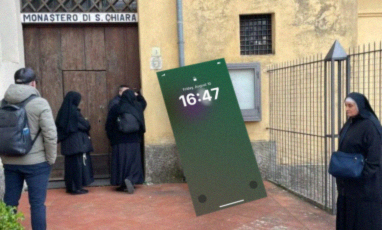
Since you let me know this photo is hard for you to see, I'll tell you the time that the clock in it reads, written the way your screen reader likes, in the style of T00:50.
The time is T16:47
